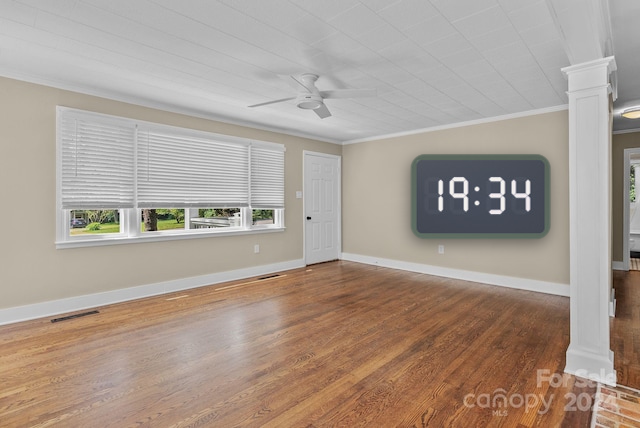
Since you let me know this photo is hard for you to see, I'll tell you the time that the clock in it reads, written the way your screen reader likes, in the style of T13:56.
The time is T19:34
